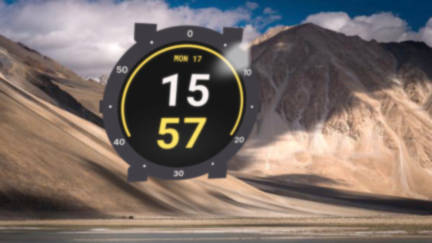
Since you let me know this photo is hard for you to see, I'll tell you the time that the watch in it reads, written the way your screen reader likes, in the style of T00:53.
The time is T15:57
